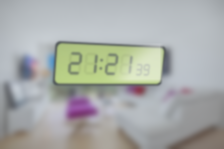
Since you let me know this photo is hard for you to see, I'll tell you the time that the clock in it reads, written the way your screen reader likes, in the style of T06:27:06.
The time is T21:21:39
